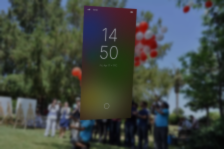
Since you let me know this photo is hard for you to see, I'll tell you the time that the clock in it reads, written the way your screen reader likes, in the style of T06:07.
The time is T14:50
